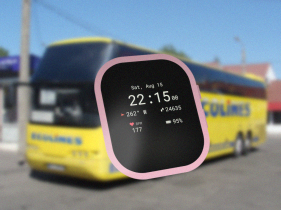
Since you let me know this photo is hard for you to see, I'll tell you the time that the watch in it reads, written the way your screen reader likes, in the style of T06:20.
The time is T22:15
